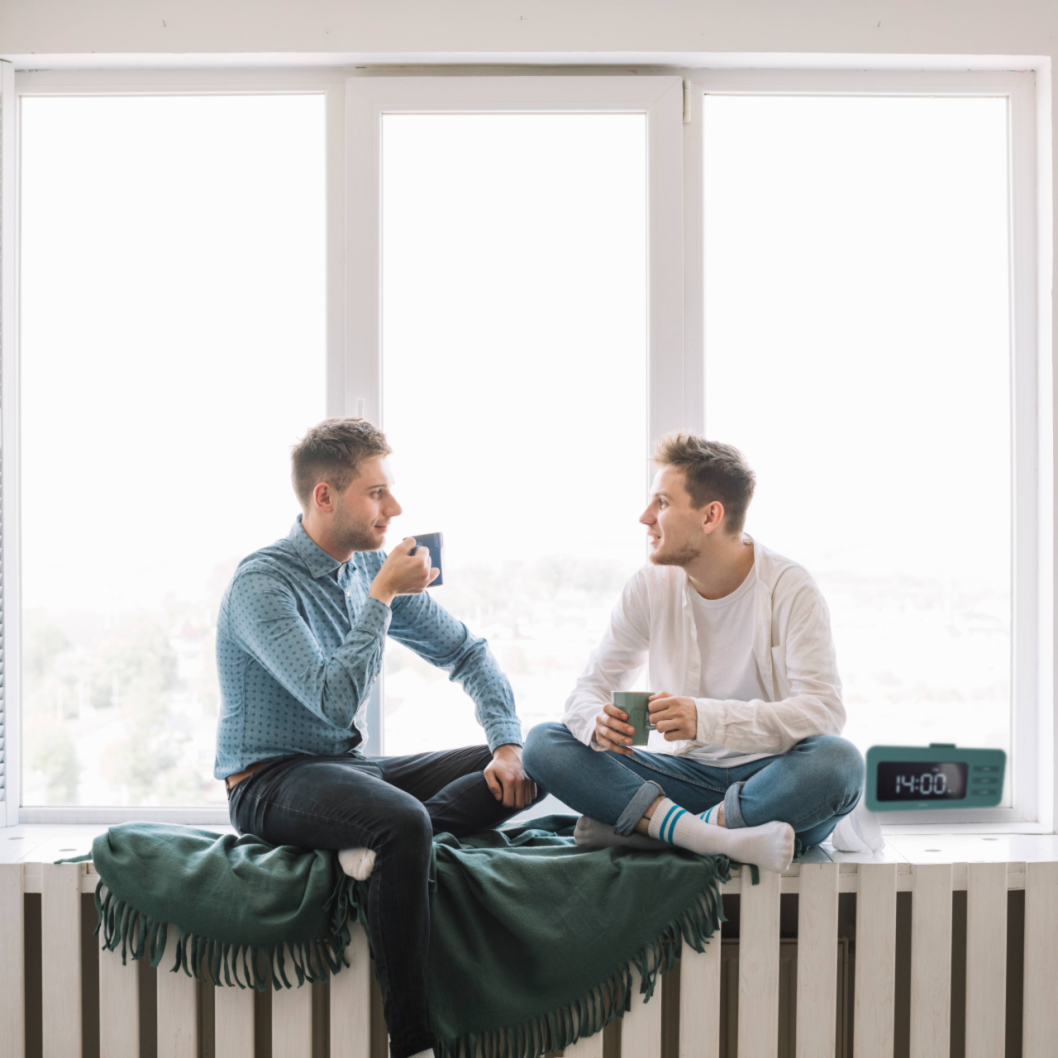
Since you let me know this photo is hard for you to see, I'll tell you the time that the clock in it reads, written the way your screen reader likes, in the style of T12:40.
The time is T14:00
